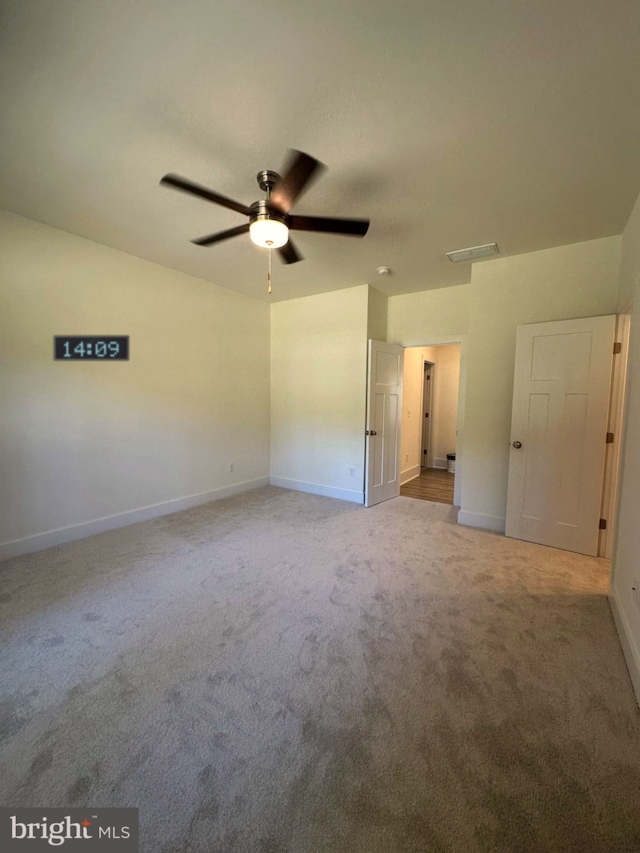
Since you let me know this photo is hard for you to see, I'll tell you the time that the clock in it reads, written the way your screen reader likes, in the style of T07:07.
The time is T14:09
